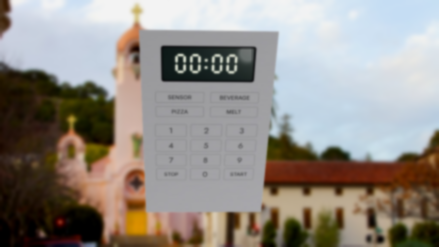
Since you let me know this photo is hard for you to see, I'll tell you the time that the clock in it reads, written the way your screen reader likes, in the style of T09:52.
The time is T00:00
